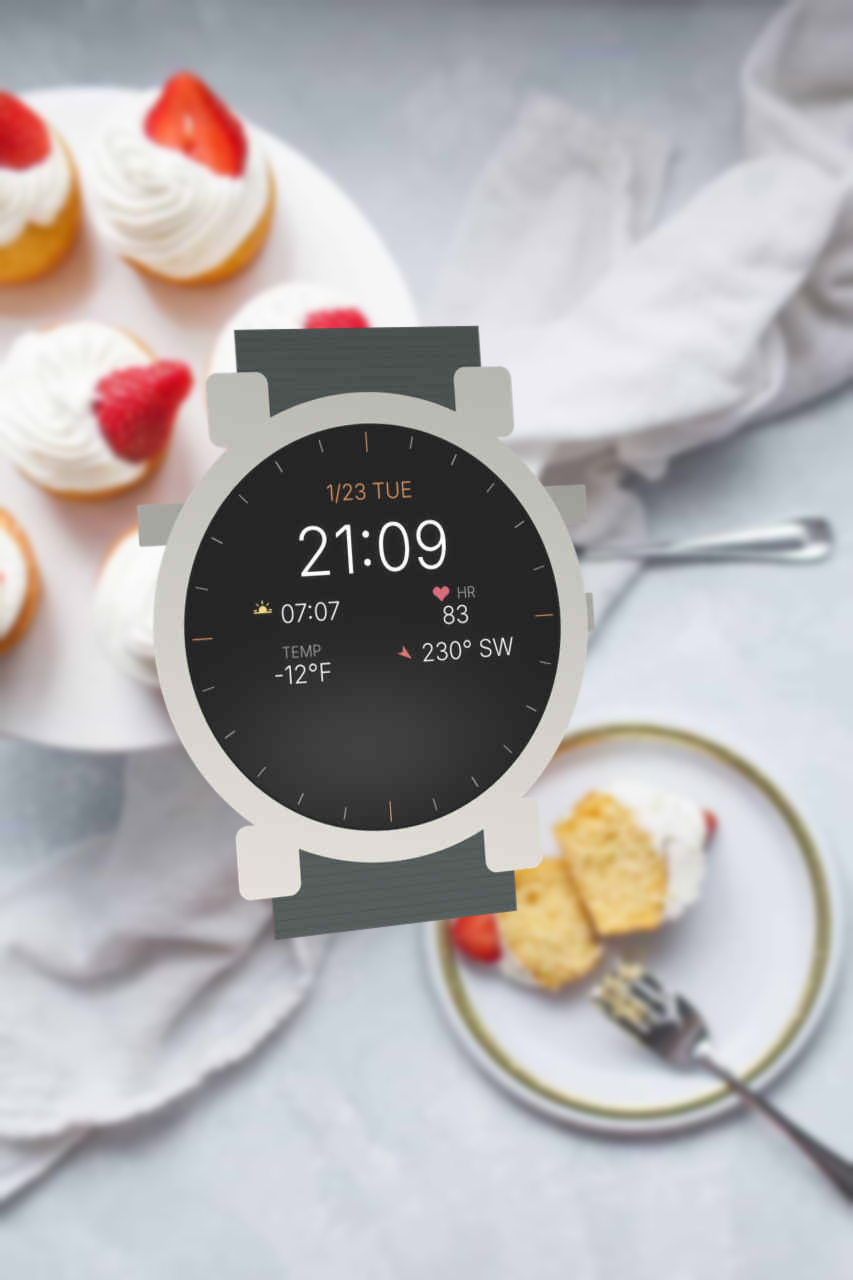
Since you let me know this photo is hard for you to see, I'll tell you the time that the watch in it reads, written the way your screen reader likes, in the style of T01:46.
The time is T21:09
